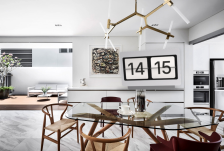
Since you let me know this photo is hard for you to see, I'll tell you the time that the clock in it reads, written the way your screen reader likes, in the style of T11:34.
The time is T14:15
